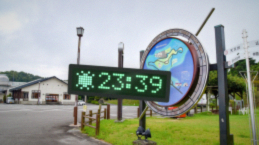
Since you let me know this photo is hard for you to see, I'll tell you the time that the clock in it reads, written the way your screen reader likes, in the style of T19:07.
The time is T23:39
